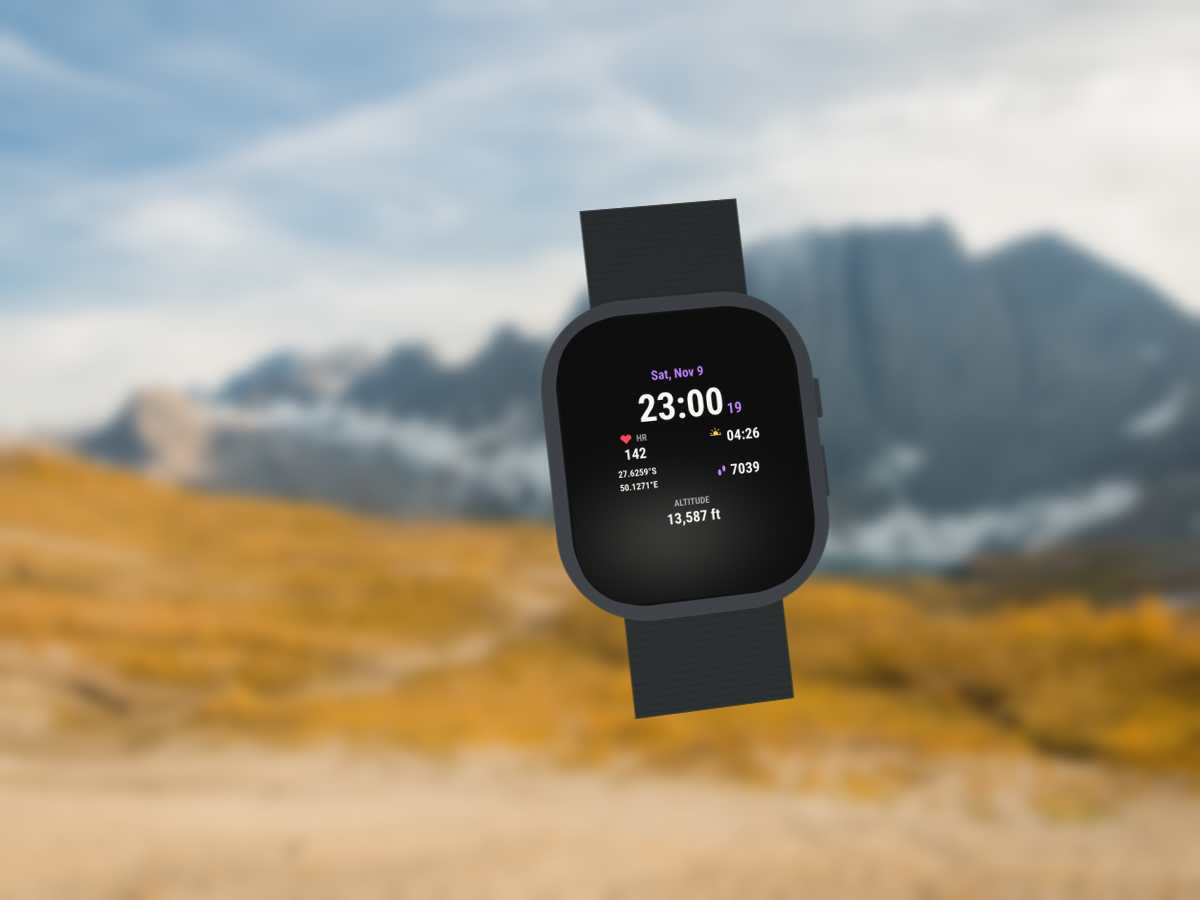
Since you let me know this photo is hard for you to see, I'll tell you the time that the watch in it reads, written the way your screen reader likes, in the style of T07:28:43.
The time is T23:00:19
